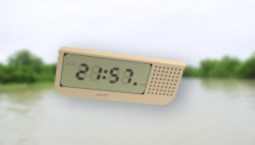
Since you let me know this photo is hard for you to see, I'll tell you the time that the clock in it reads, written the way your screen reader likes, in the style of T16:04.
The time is T21:57
